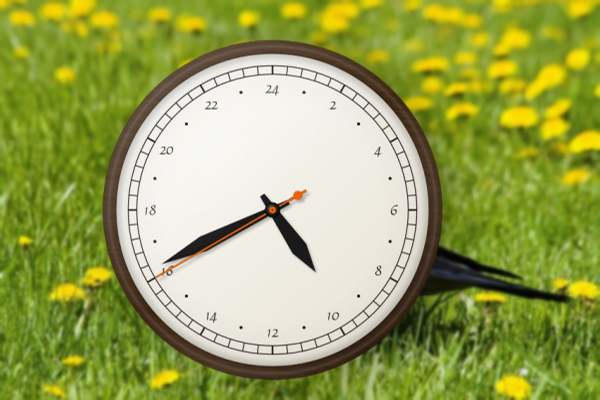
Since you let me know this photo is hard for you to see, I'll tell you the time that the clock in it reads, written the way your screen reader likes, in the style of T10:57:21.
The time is T09:40:40
